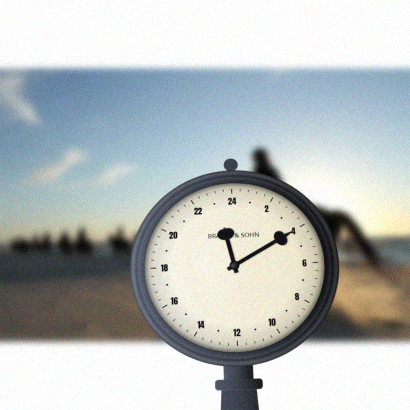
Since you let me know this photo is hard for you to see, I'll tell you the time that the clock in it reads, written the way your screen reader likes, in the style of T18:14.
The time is T23:10
